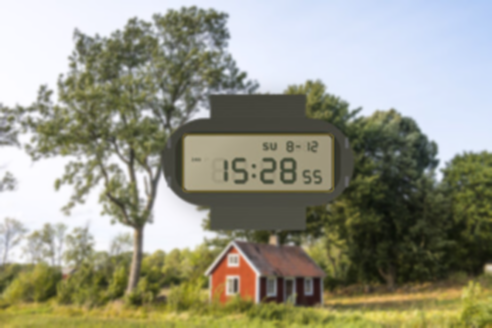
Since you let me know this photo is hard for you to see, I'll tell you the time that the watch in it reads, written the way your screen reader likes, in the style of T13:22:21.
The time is T15:28:55
